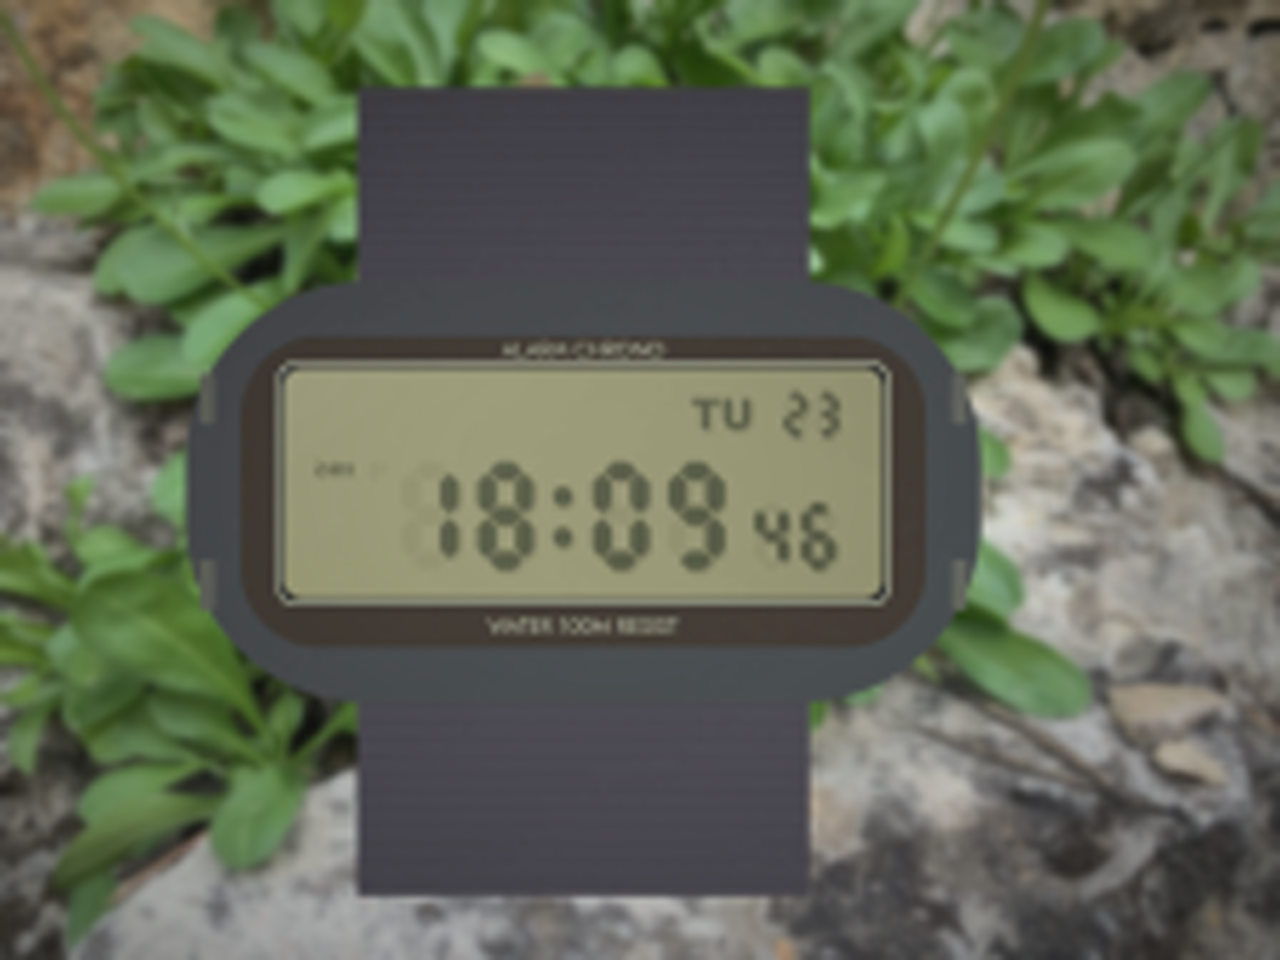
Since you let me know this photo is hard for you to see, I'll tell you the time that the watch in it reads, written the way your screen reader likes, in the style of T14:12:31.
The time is T18:09:46
